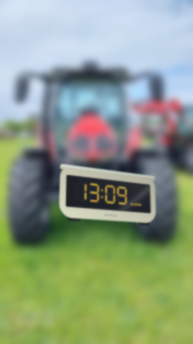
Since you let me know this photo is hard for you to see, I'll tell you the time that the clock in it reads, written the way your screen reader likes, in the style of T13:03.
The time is T13:09
